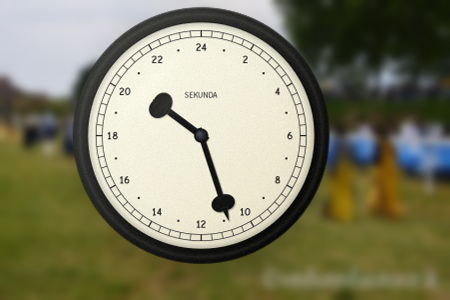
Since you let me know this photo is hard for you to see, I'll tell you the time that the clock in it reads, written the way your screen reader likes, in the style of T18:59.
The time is T20:27
